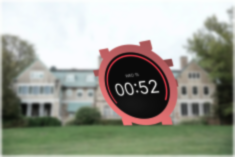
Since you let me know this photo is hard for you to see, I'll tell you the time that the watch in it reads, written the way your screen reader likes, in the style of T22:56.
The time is T00:52
